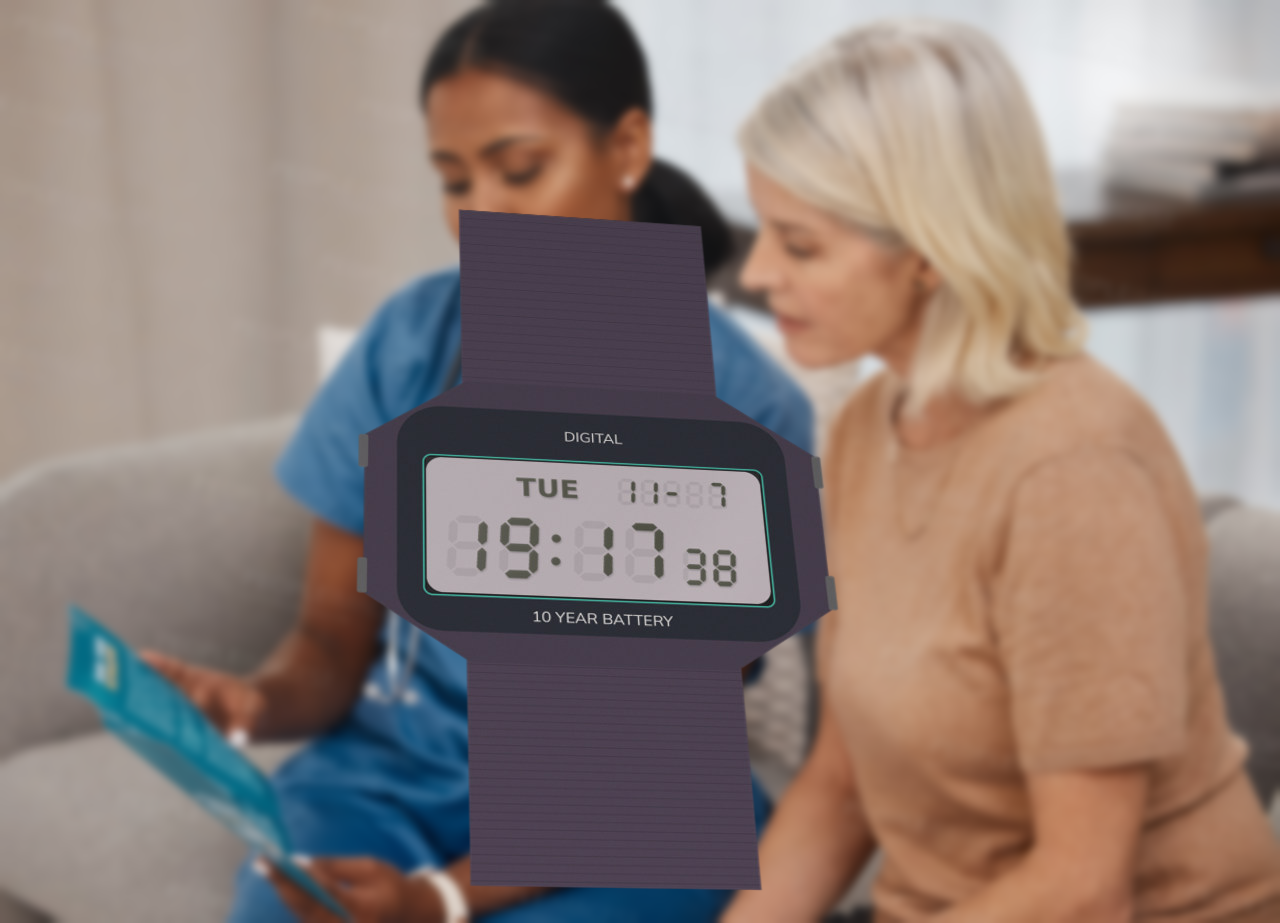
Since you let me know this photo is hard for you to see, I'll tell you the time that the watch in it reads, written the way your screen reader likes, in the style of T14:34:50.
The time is T19:17:38
